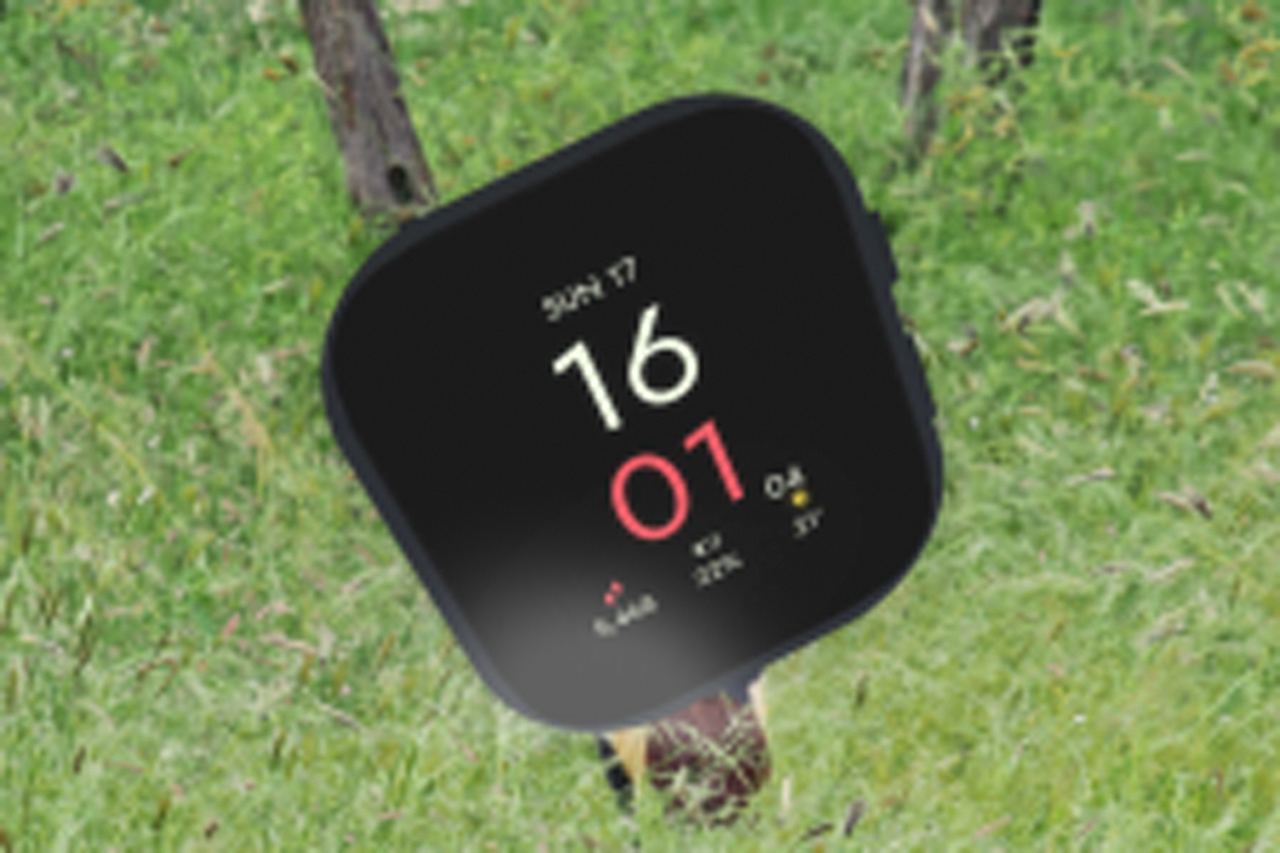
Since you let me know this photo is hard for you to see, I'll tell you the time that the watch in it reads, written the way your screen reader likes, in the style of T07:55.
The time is T16:01
